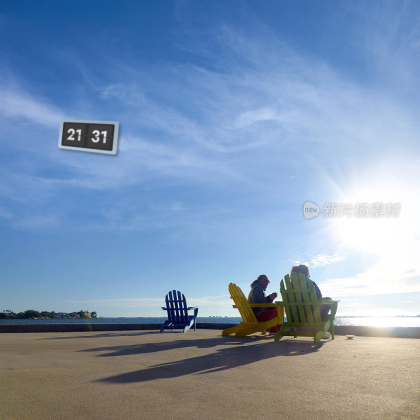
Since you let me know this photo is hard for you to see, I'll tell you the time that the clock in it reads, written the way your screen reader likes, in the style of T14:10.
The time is T21:31
